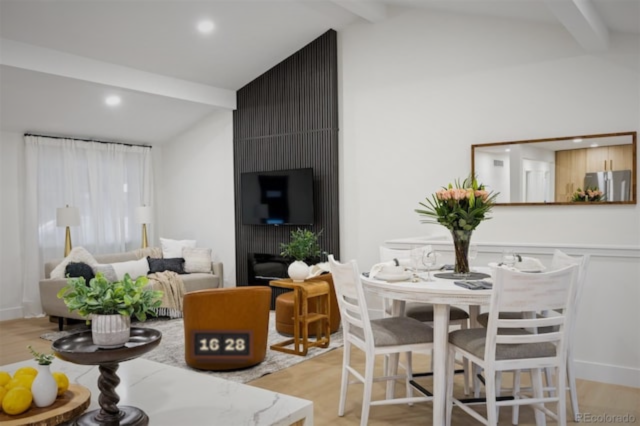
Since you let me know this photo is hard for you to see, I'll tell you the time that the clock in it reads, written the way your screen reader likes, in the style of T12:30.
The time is T16:28
